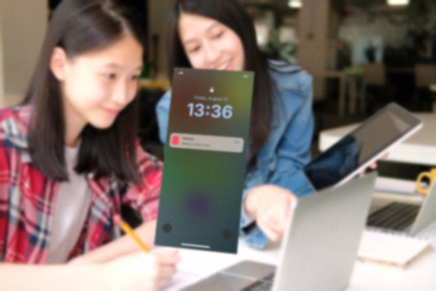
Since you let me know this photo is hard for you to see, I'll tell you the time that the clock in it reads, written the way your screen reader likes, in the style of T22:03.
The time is T13:36
